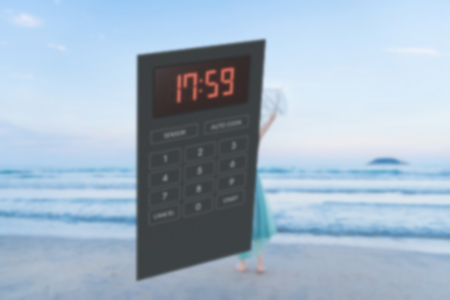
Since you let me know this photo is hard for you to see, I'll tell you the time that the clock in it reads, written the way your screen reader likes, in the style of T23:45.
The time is T17:59
